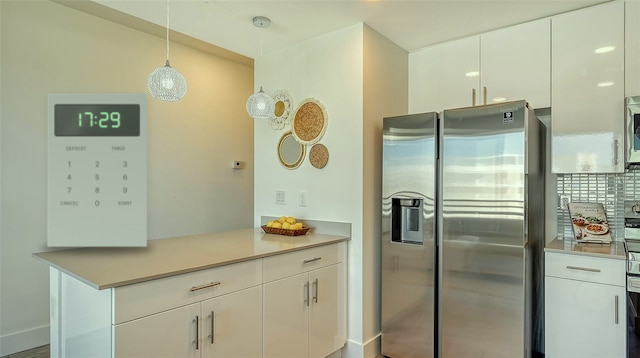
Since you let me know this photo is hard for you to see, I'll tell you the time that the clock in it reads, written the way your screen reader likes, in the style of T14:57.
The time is T17:29
